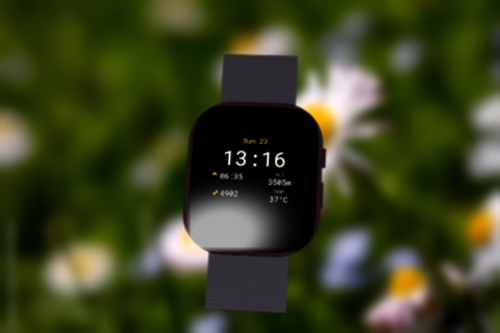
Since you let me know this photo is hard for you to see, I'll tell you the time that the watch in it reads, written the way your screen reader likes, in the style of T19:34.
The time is T13:16
